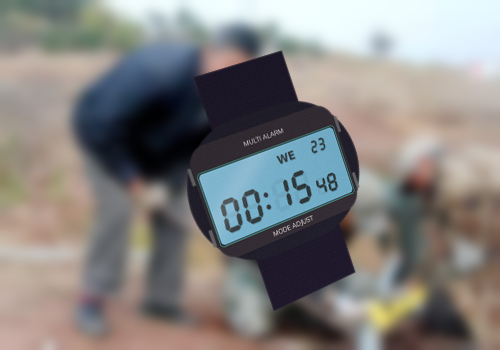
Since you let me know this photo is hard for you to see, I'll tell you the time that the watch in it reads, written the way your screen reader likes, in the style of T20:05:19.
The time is T00:15:48
